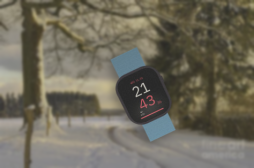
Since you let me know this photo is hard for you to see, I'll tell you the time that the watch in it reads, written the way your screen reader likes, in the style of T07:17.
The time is T21:43
